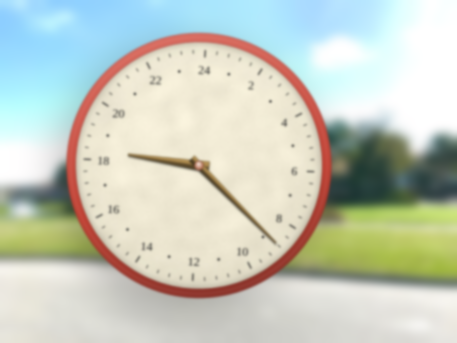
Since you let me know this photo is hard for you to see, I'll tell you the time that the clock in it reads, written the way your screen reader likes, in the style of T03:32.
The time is T18:22
